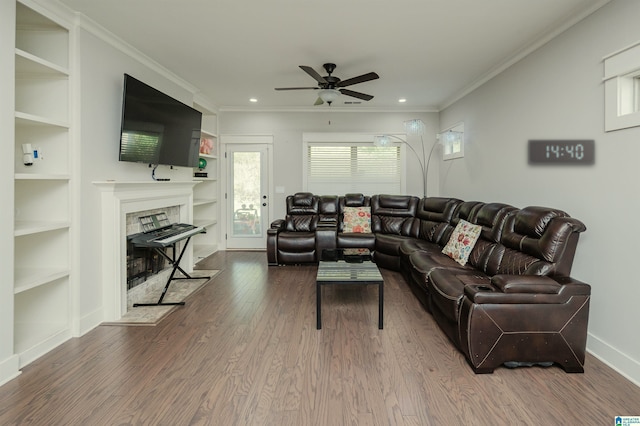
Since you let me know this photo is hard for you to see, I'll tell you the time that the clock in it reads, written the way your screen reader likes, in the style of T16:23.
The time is T14:40
